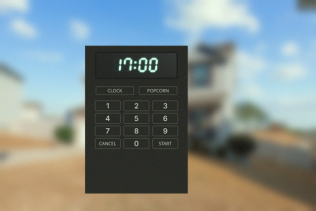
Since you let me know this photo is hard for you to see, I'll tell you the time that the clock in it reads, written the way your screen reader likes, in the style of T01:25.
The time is T17:00
